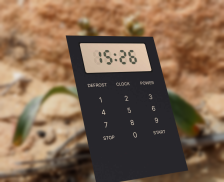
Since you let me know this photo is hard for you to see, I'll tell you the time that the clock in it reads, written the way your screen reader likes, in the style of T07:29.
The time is T15:26
